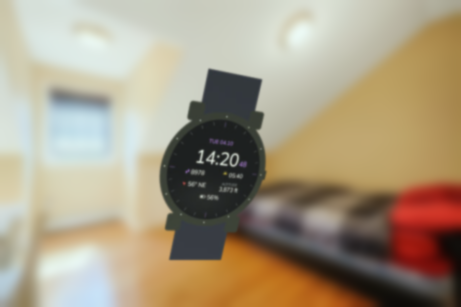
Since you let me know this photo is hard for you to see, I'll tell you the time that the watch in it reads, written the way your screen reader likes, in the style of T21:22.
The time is T14:20
